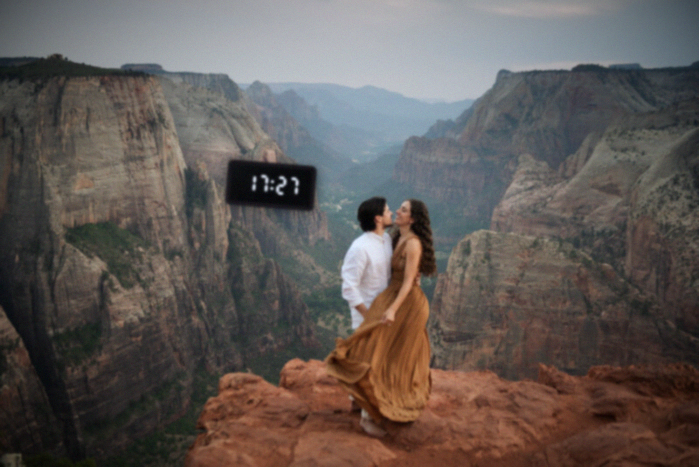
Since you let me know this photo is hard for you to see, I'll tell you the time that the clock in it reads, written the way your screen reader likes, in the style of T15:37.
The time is T17:27
